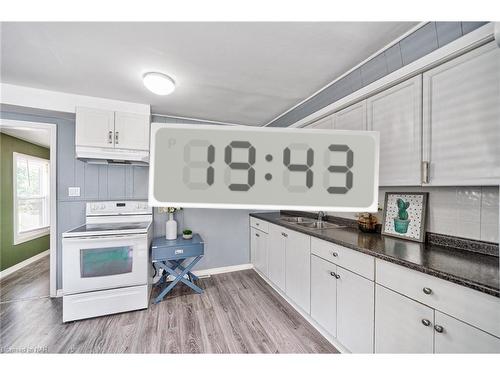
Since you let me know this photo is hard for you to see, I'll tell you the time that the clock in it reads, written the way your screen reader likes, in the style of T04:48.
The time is T19:43
